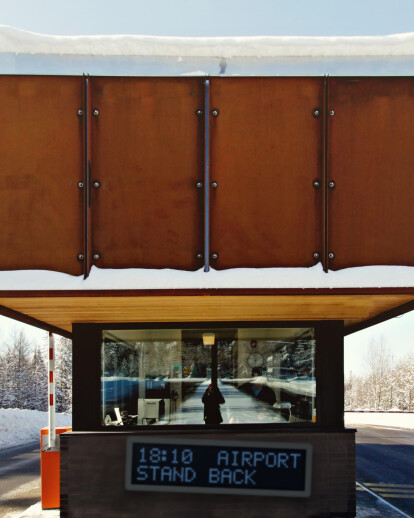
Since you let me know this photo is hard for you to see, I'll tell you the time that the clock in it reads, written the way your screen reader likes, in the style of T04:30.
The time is T18:10
